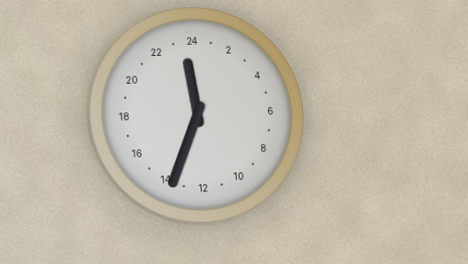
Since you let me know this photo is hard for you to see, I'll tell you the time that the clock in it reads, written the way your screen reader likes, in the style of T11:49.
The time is T23:34
